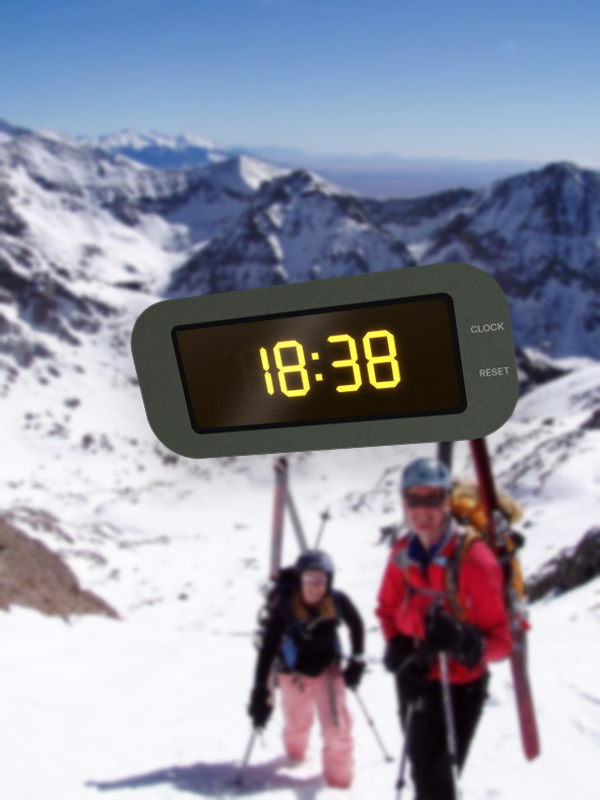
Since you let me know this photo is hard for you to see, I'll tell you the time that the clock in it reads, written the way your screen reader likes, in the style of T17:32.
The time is T18:38
